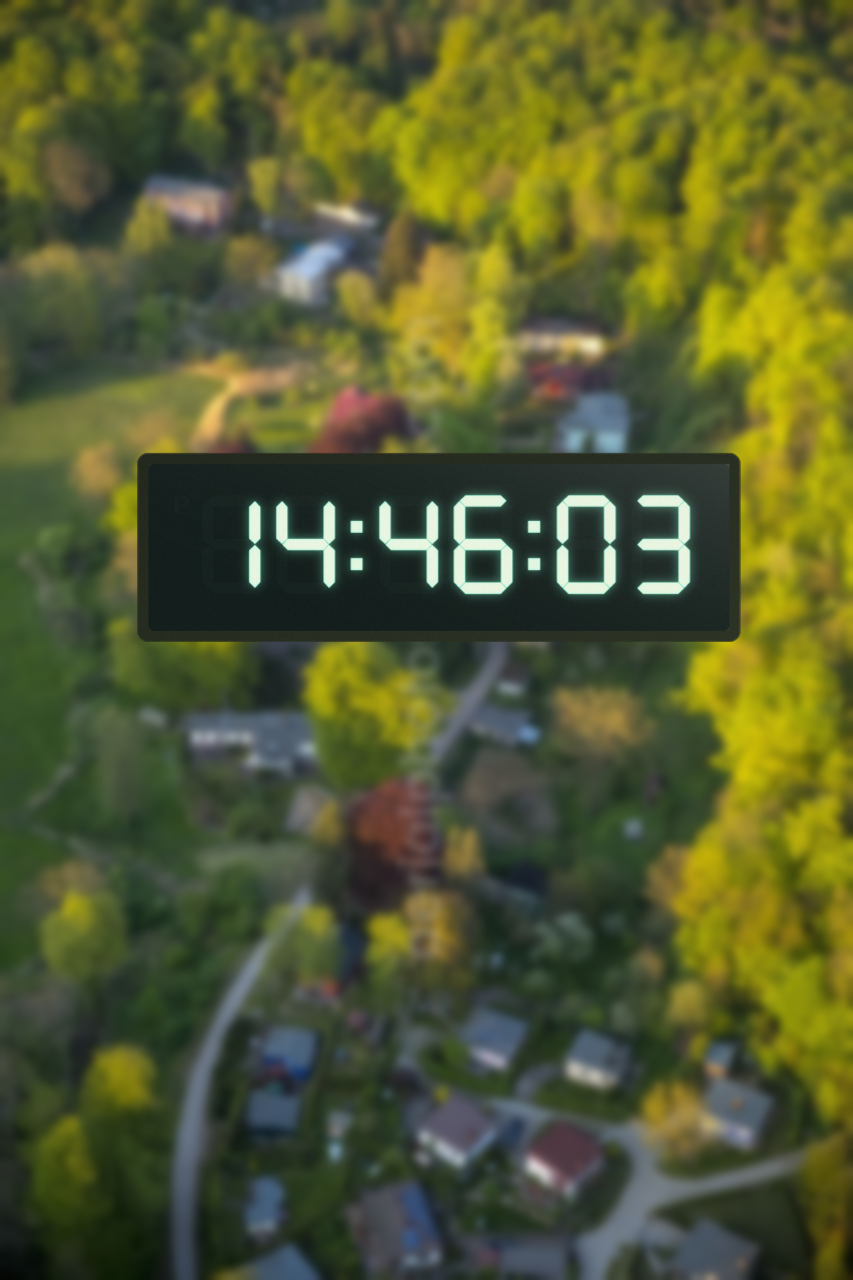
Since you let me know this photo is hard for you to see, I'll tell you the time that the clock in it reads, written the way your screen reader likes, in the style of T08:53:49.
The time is T14:46:03
